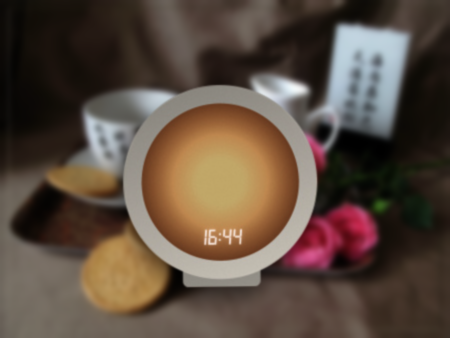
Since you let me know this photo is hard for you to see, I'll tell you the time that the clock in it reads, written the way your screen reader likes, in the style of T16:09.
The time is T16:44
